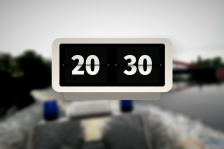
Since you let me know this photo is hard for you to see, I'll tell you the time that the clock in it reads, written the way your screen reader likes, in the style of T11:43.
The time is T20:30
